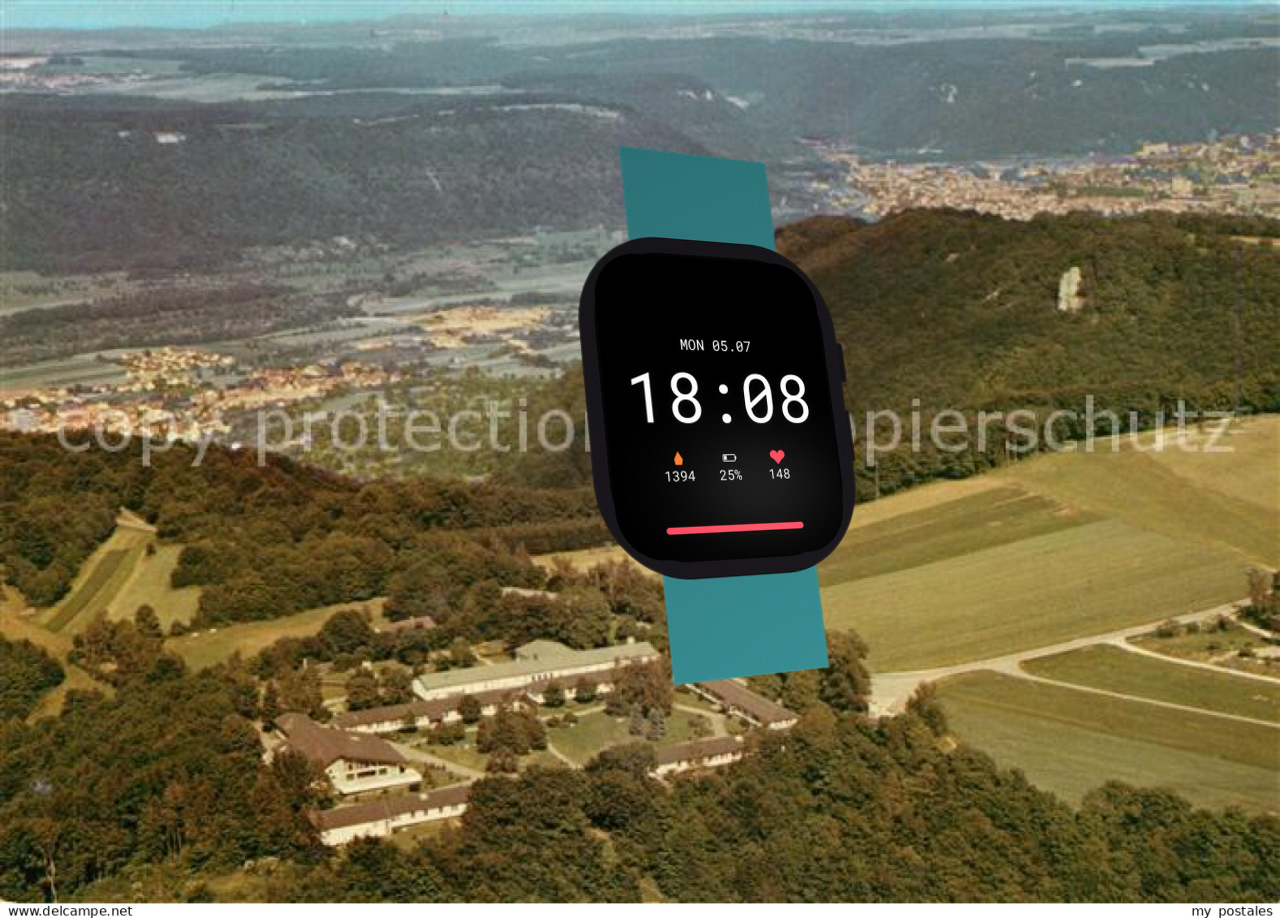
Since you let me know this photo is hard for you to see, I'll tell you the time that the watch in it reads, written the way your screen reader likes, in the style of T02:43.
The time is T18:08
